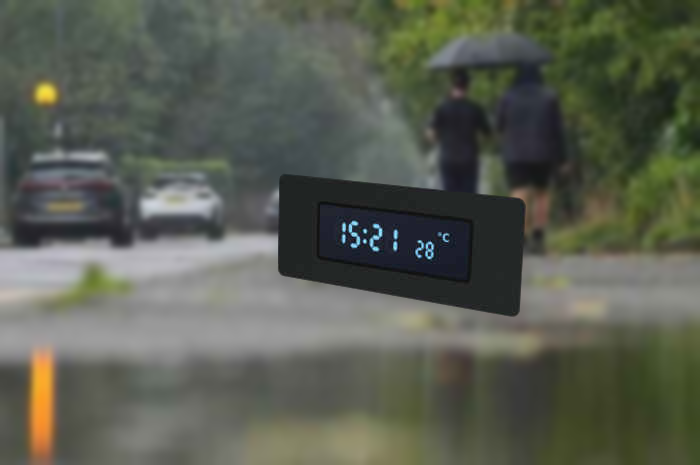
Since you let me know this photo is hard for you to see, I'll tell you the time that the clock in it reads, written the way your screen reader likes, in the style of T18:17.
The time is T15:21
